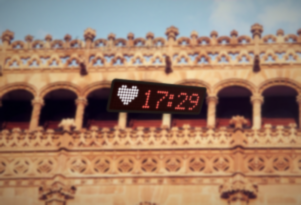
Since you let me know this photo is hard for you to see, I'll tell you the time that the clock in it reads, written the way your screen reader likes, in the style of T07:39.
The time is T17:29
